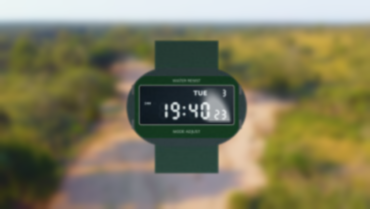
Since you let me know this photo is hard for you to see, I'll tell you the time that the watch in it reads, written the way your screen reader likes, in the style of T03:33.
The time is T19:40
